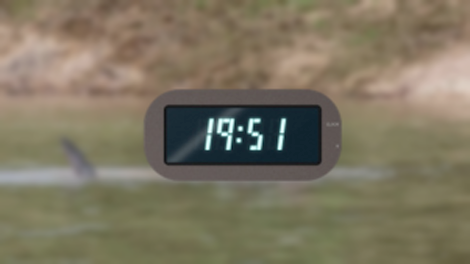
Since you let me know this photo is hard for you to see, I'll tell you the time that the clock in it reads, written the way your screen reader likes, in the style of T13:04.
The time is T19:51
